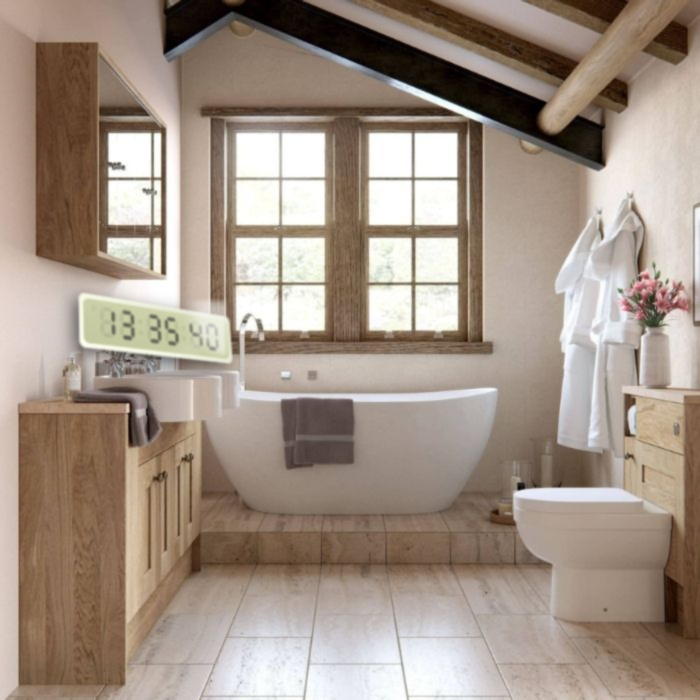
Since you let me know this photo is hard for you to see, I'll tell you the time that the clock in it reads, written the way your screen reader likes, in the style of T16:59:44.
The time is T13:35:40
